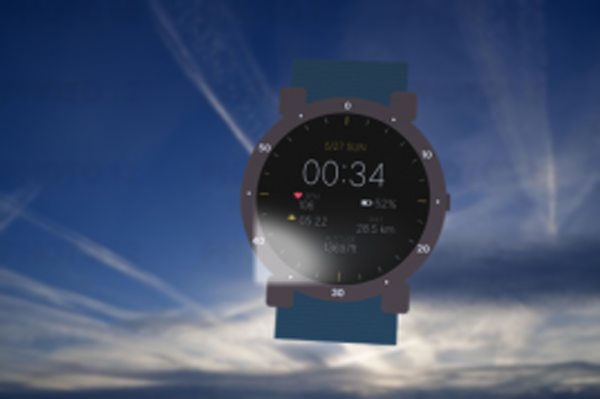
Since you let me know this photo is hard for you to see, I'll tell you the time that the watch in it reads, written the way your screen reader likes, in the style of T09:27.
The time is T00:34
